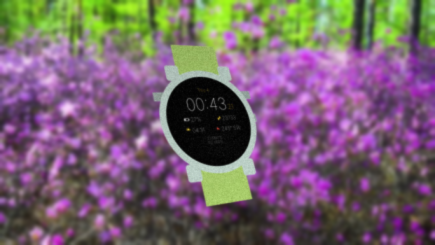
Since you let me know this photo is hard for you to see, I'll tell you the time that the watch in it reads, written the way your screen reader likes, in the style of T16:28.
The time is T00:43
